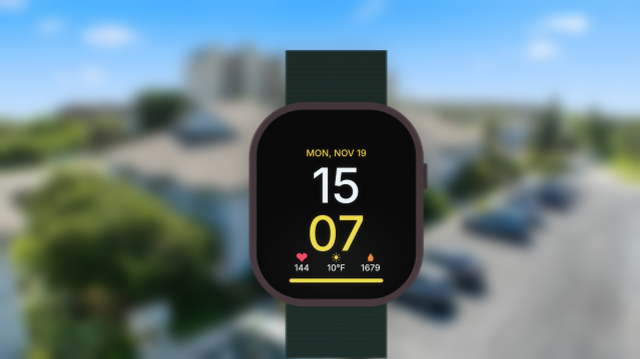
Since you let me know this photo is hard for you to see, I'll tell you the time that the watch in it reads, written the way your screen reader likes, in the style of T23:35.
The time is T15:07
